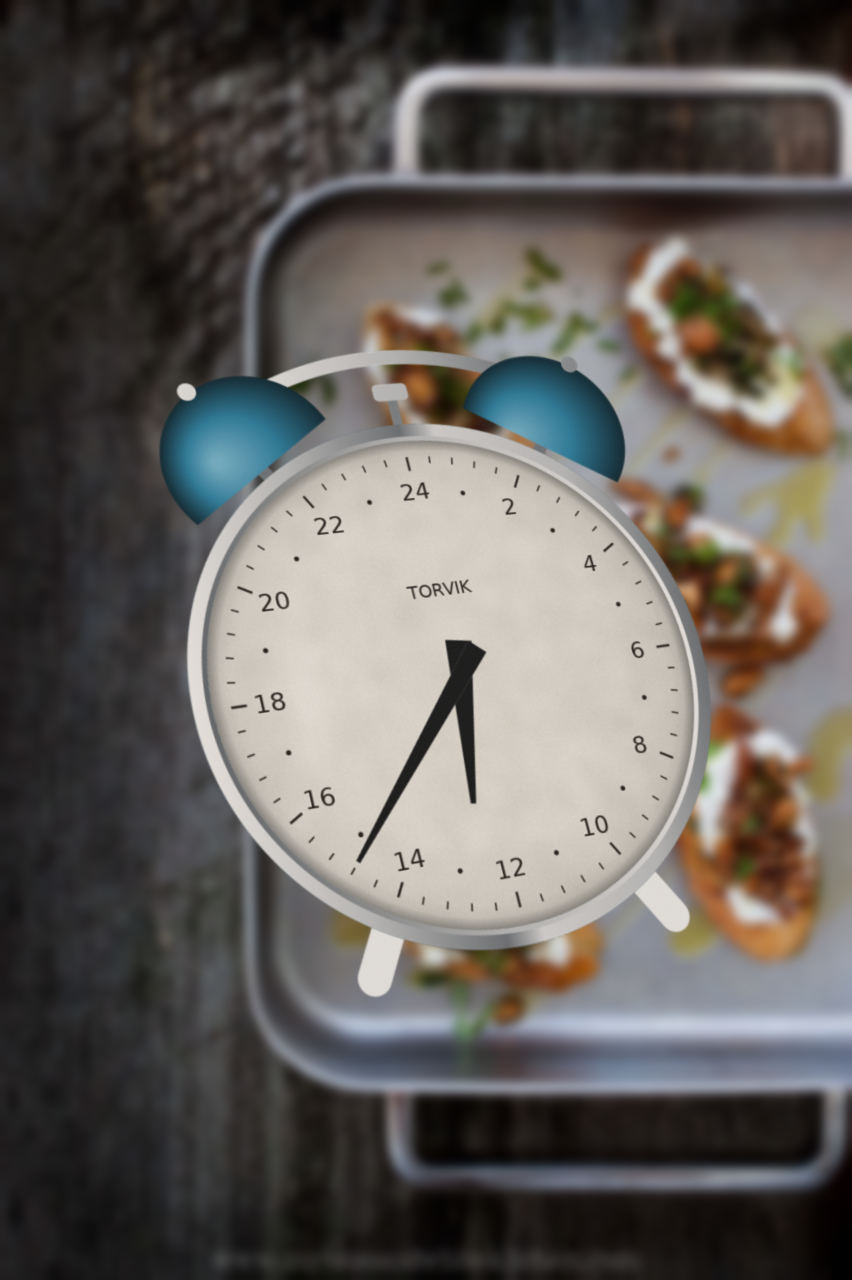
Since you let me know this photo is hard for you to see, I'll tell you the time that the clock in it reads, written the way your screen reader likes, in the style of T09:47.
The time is T12:37
